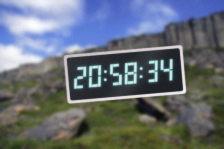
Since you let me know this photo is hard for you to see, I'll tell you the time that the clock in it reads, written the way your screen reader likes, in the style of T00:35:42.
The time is T20:58:34
